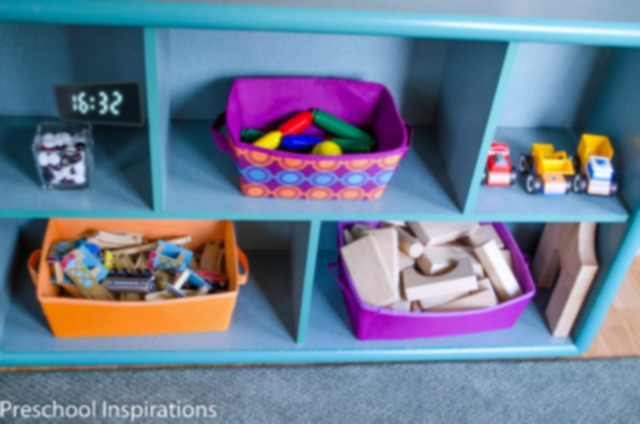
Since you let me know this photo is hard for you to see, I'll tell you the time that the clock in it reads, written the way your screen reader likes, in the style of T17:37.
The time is T16:32
